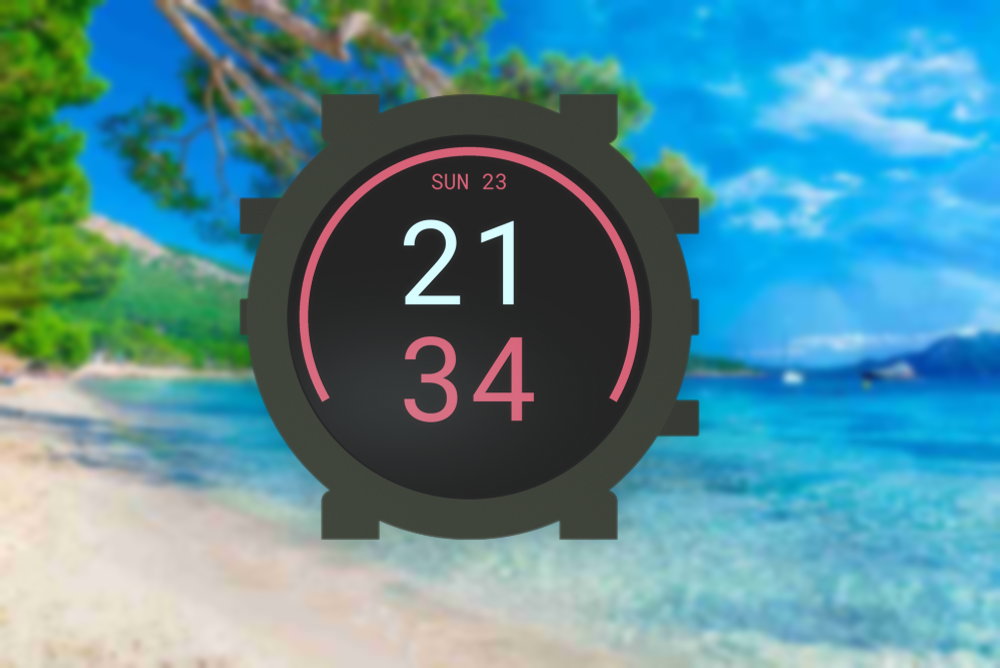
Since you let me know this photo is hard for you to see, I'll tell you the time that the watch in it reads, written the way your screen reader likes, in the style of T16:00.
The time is T21:34
